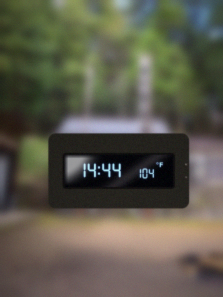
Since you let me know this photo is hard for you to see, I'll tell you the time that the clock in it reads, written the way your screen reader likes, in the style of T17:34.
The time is T14:44
